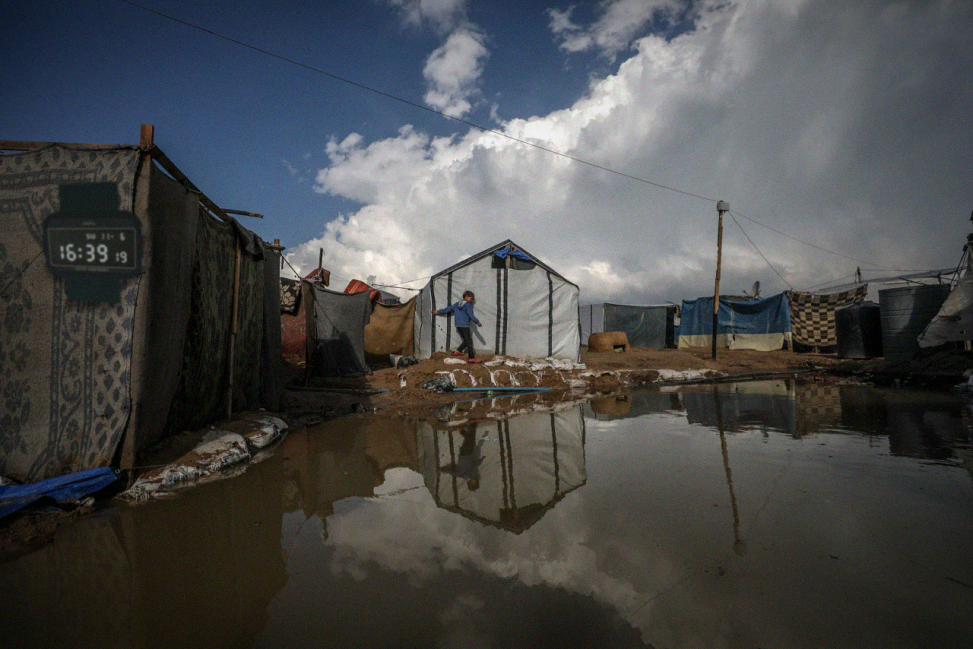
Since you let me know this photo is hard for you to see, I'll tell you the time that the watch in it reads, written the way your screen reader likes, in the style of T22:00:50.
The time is T16:39:19
